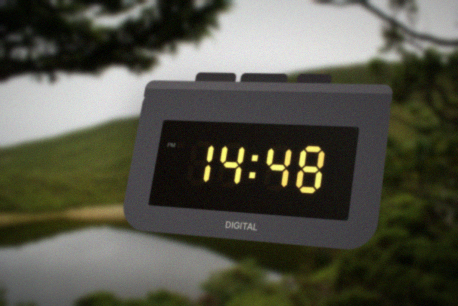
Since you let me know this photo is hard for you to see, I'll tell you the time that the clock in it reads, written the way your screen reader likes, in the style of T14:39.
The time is T14:48
